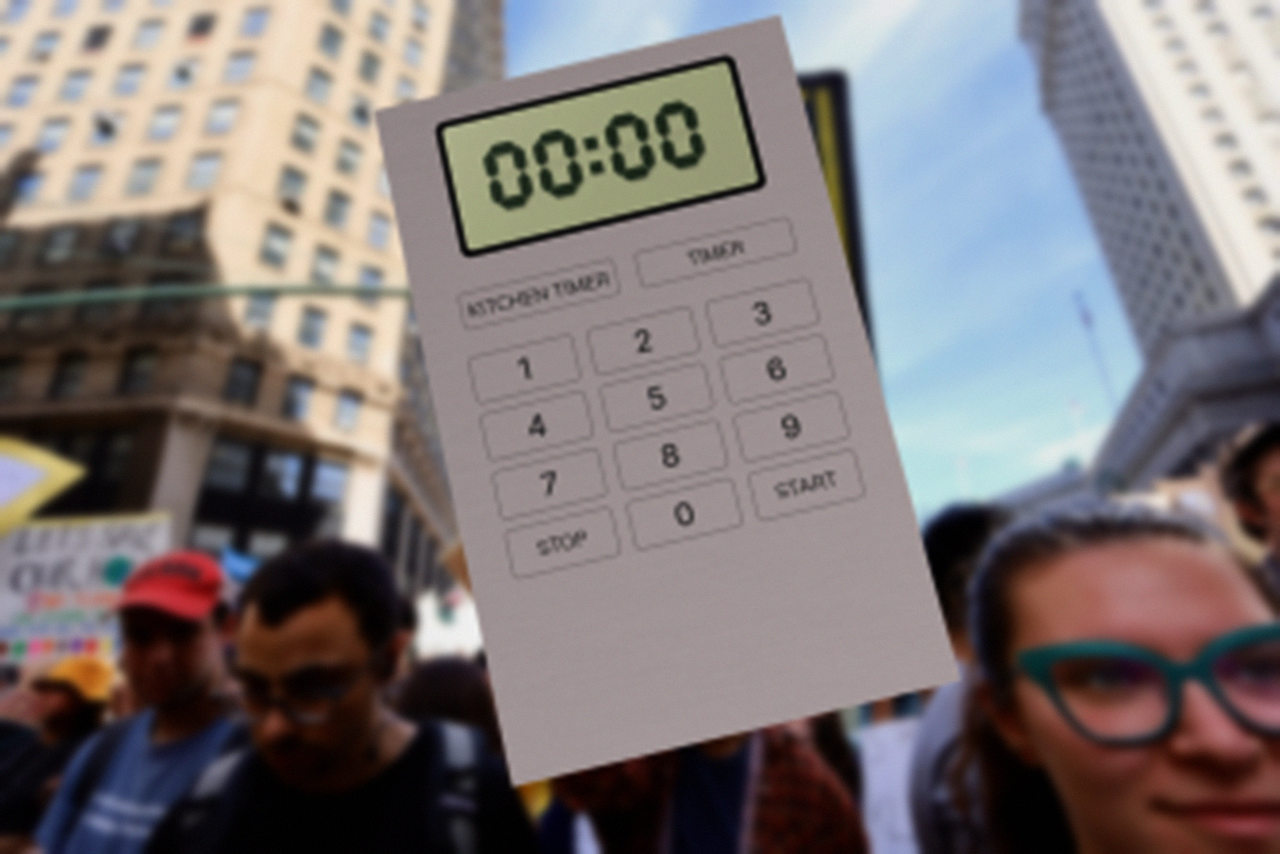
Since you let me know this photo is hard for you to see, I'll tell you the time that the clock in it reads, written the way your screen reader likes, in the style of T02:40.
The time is T00:00
